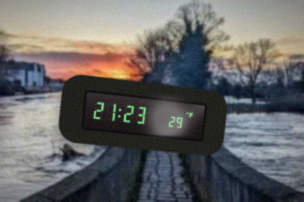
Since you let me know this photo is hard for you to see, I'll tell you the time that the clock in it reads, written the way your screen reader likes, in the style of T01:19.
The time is T21:23
